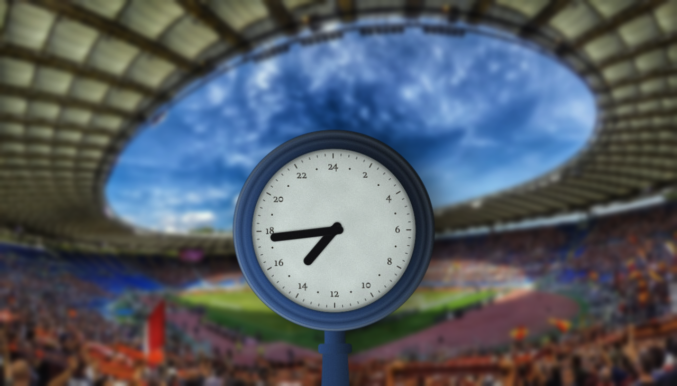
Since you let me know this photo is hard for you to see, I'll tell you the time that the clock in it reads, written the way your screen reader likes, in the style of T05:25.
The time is T14:44
